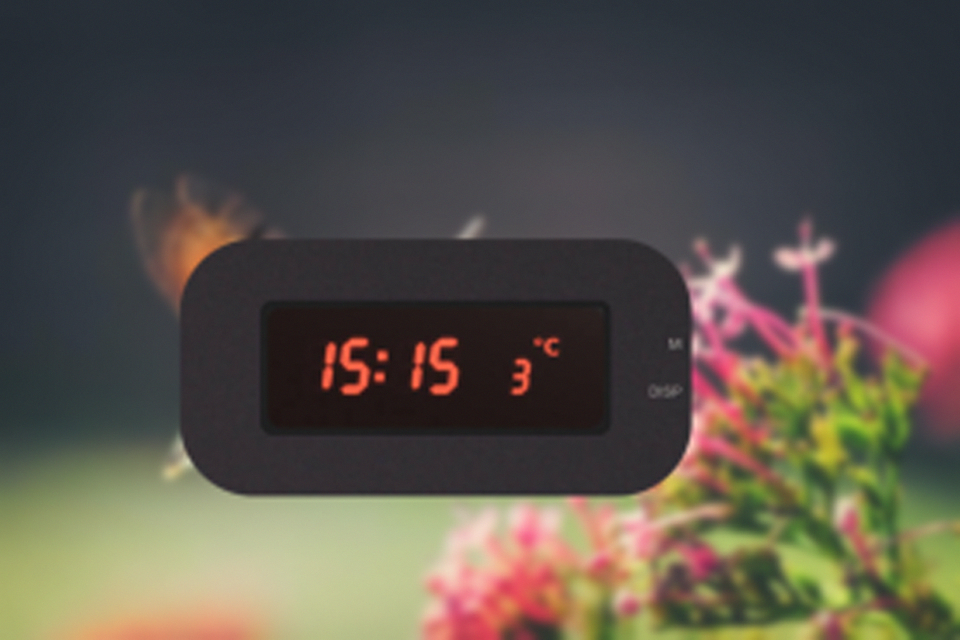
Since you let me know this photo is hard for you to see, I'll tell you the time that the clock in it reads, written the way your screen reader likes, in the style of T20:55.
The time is T15:15
